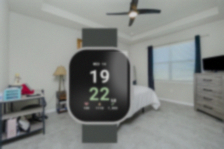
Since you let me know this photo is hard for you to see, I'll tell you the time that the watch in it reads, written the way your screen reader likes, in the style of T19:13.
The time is T19:22
